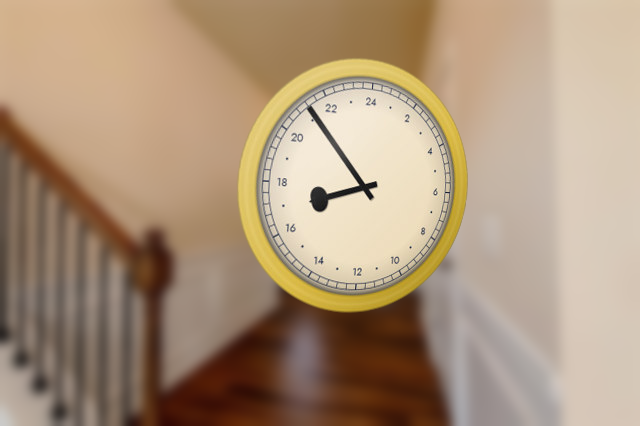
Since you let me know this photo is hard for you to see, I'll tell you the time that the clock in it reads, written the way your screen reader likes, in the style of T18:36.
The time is T16:53
